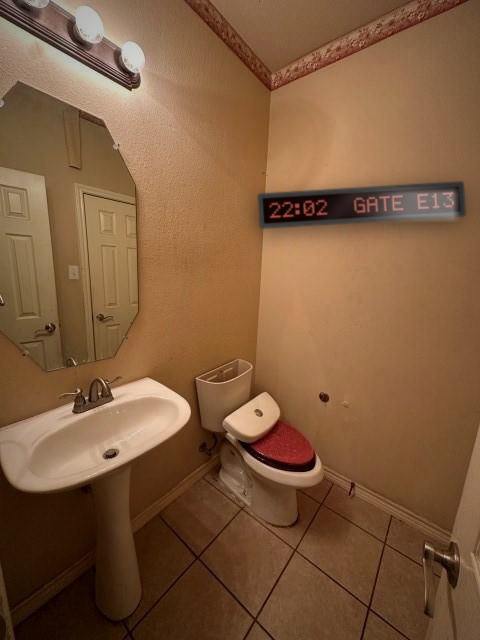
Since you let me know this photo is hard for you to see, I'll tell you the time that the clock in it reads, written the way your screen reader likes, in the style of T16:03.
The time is T22:02
